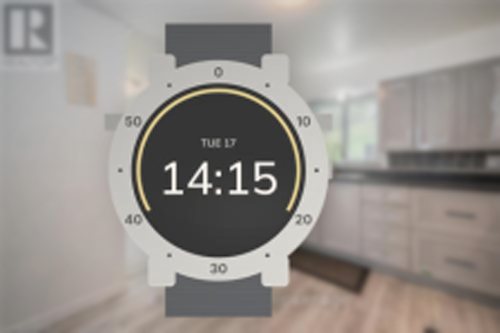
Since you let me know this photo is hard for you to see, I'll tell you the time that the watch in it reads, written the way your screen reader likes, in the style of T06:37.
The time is T14:15
